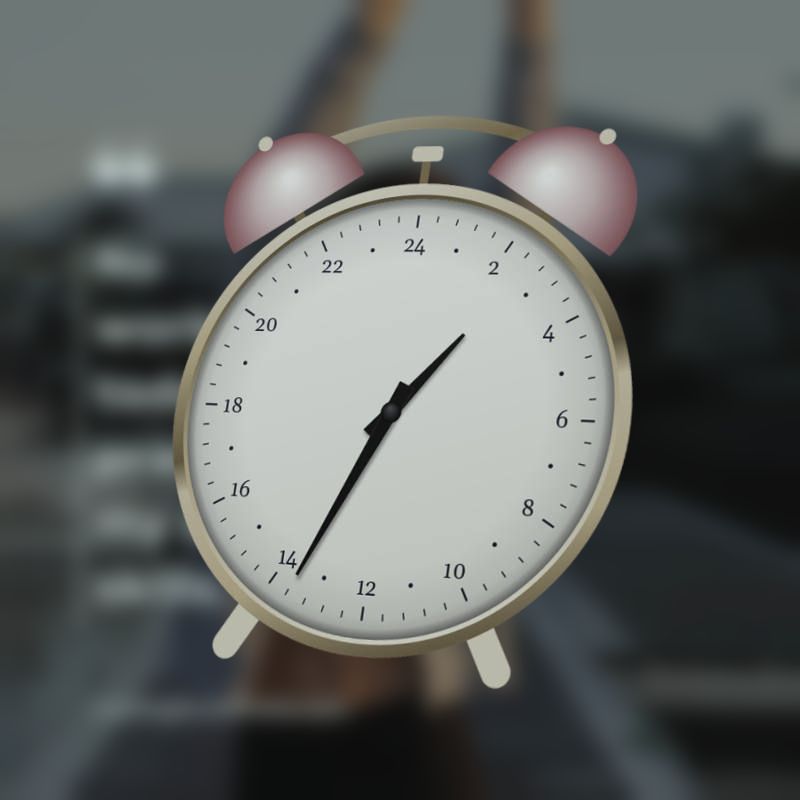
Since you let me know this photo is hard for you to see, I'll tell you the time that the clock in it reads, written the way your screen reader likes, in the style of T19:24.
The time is T02:34
